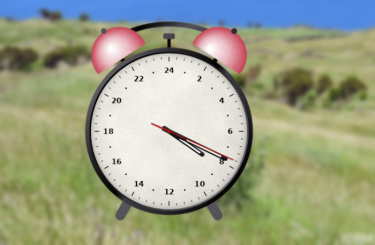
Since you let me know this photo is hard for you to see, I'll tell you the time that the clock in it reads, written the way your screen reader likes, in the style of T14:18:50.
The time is T08:19:19
